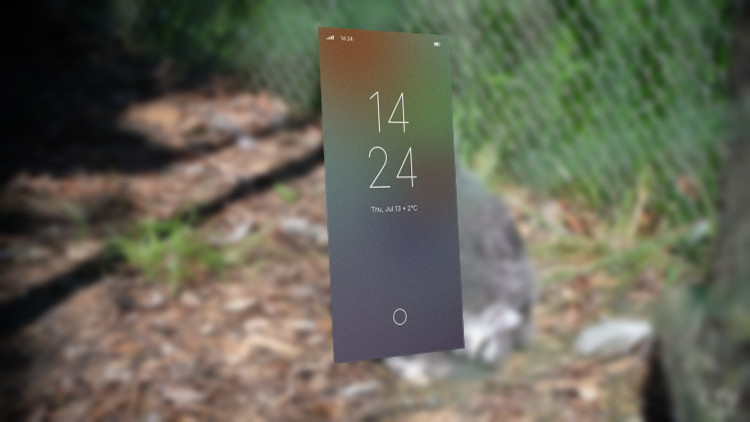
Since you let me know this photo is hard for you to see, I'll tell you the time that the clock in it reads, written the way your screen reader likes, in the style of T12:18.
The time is T14:24
